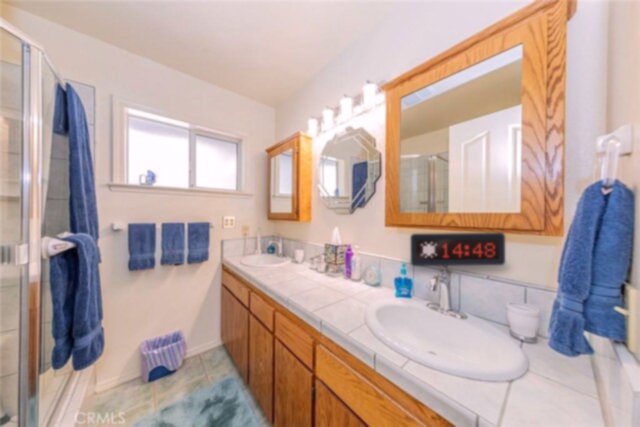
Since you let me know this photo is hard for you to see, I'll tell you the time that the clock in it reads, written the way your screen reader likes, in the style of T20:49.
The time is T14:48
